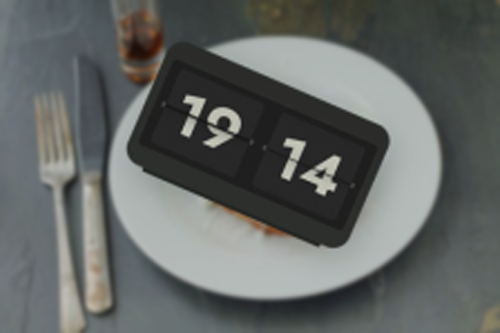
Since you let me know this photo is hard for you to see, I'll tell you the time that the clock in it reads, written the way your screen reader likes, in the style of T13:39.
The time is T19:14
